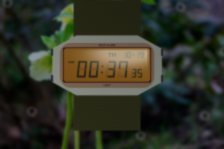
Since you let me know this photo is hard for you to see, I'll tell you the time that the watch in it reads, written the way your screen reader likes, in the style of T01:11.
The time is T00:37
